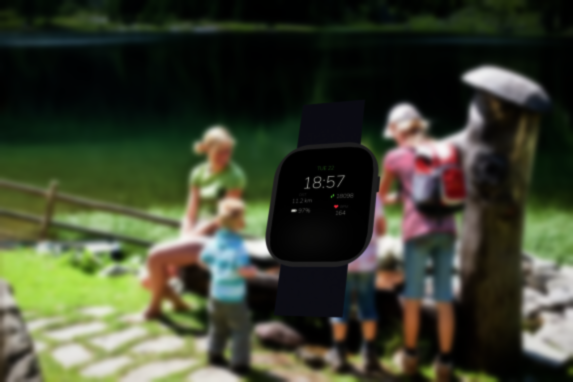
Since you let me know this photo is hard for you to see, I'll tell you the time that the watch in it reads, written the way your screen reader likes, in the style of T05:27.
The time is T18:57
